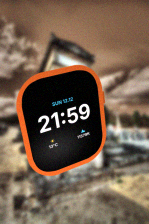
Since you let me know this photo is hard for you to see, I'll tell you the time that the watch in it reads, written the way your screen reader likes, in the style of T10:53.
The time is T21:59
